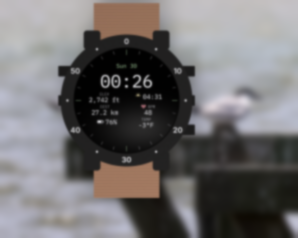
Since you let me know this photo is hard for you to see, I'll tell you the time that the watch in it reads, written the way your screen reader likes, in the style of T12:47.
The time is T00:26
